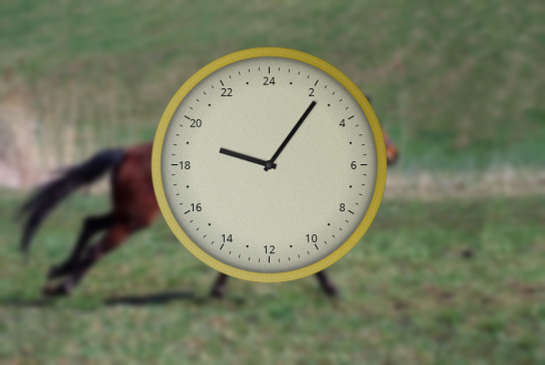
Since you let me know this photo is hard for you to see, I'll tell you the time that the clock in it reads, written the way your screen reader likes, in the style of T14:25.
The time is T19:06
